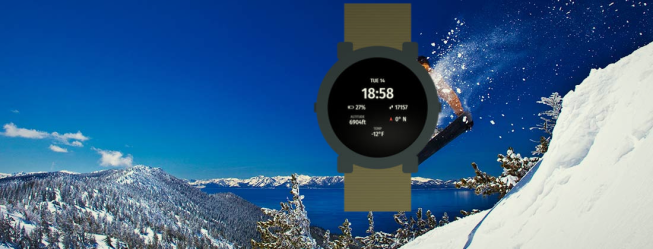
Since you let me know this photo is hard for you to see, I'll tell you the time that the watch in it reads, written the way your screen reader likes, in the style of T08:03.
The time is T18:58
